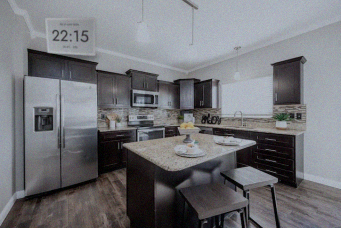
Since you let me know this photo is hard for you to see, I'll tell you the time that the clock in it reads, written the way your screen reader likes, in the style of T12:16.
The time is T22:15
